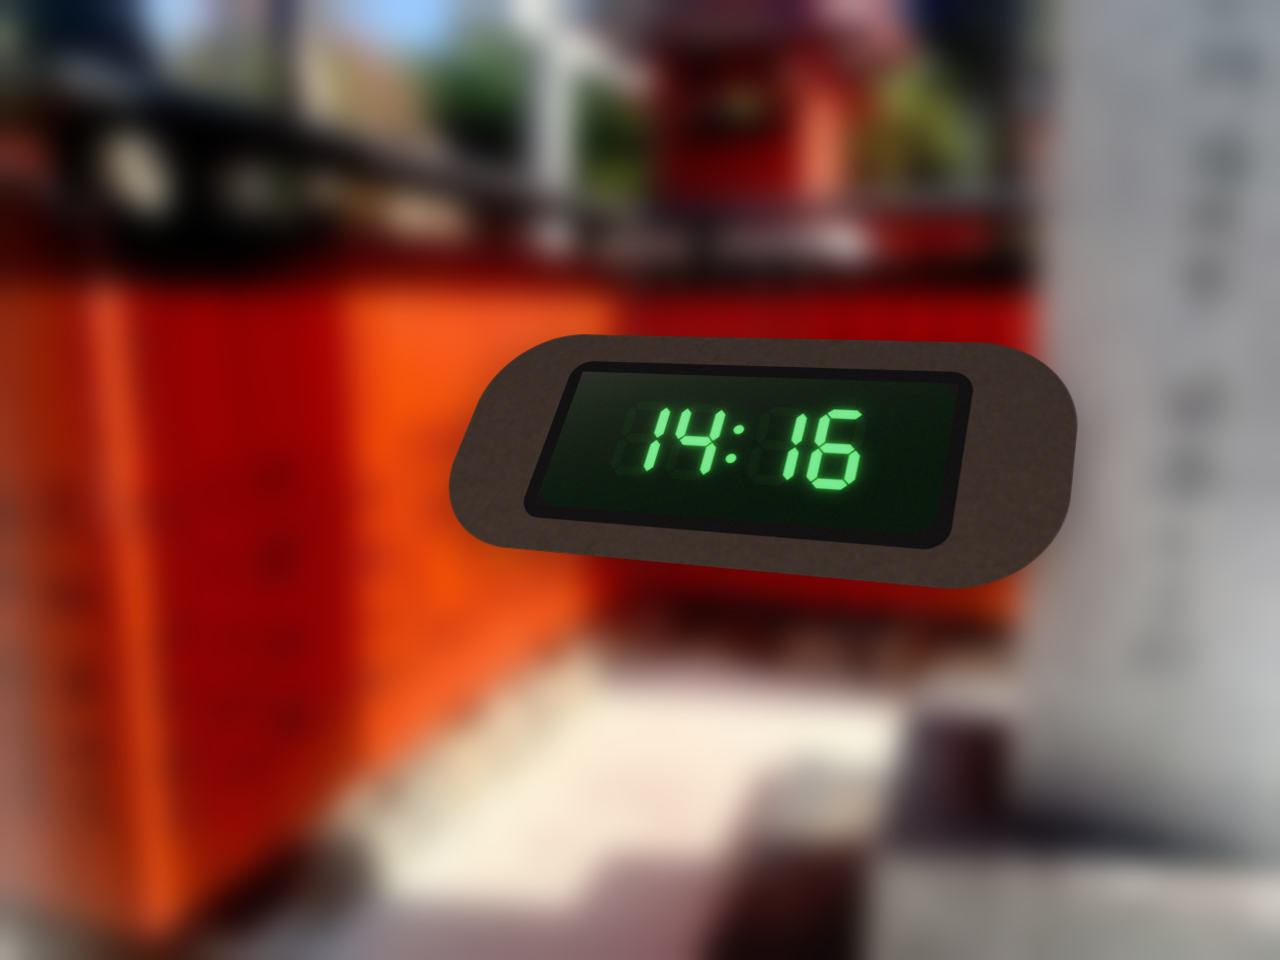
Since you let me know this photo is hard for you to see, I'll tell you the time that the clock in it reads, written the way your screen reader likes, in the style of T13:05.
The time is T14:16
